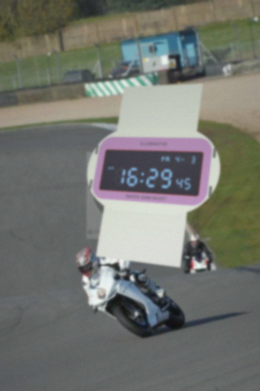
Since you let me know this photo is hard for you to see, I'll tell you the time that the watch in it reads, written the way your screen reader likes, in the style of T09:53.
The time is T16:29
